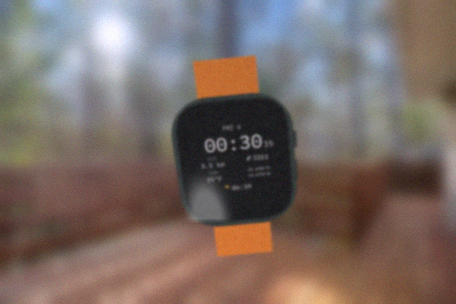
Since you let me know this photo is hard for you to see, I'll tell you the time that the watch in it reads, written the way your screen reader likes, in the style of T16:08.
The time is T00:30
